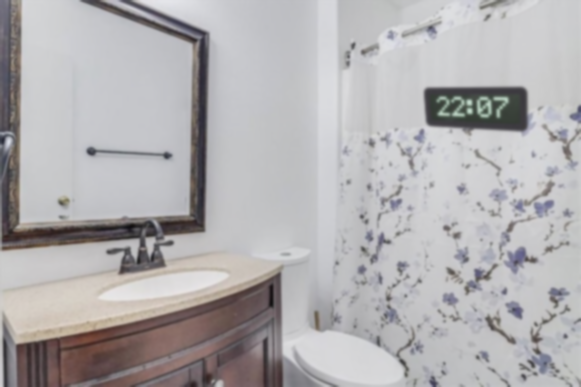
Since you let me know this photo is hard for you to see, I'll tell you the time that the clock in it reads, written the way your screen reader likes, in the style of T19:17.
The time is T22:07
